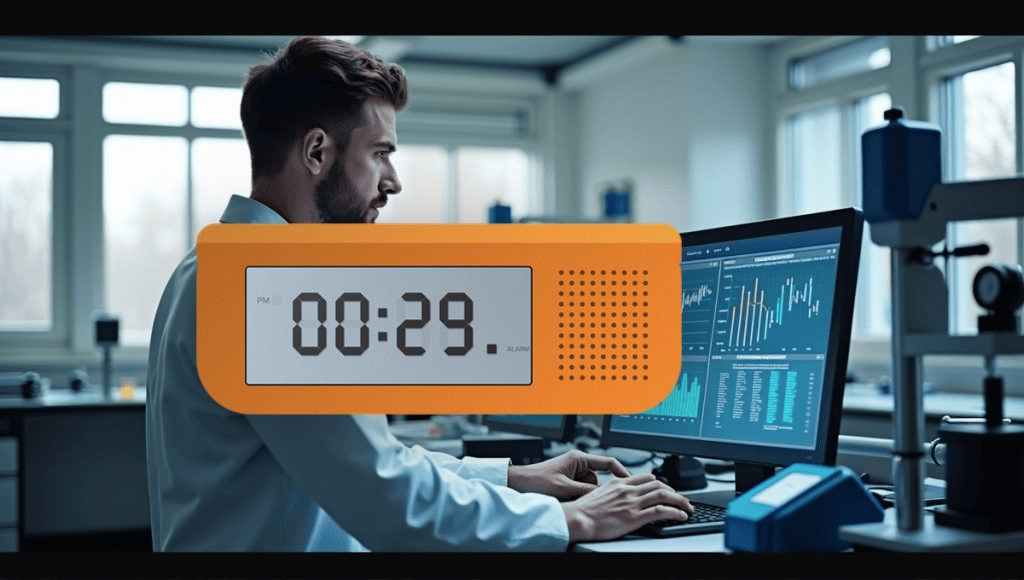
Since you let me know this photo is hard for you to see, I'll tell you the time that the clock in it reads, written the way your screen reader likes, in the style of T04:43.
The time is T00:29
